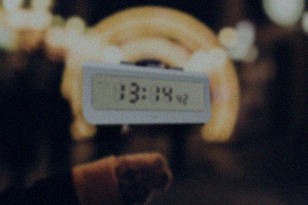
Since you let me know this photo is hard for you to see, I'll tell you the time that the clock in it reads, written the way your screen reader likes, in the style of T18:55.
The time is T13:14
